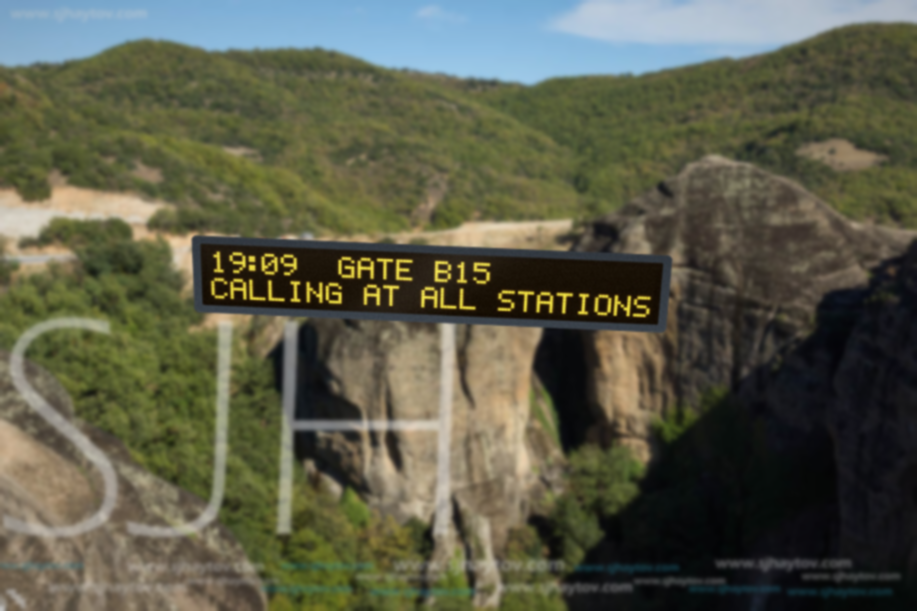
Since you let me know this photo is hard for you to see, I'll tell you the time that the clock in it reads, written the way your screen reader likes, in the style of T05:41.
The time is T19:09
